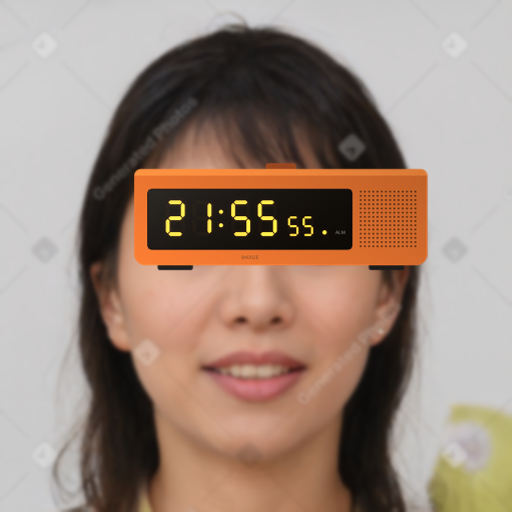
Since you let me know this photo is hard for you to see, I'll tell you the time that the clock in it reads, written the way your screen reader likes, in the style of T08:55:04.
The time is T21:55:55
